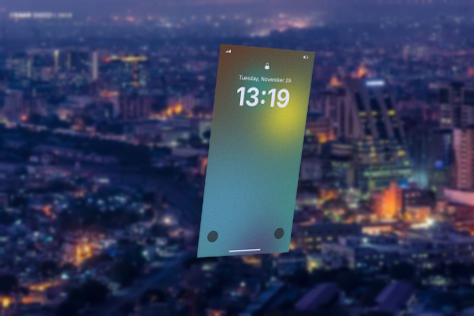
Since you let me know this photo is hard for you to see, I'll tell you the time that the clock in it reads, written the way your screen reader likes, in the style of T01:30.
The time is T13:19
